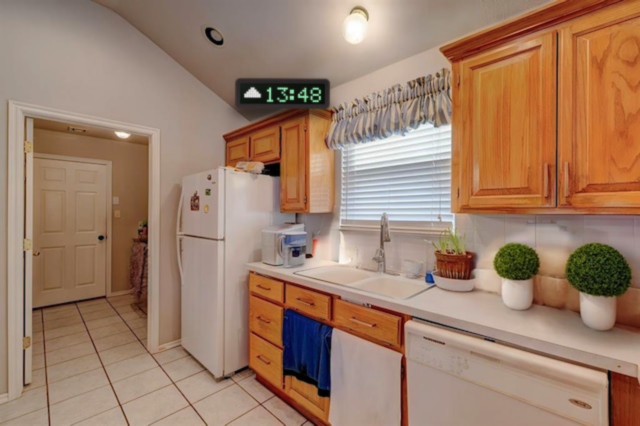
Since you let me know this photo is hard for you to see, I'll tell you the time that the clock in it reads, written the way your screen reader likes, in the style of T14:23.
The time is T13:48
